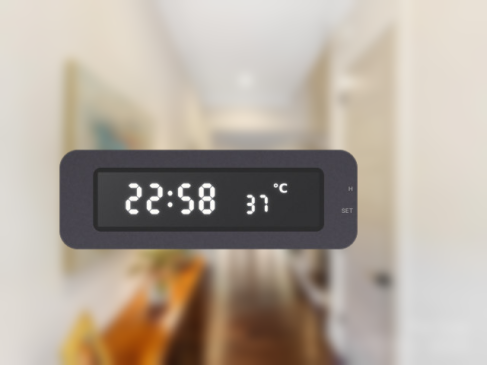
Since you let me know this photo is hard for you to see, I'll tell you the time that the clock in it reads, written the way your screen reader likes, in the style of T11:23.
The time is T22:58
